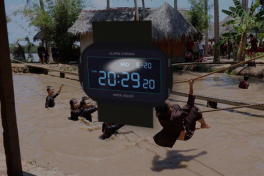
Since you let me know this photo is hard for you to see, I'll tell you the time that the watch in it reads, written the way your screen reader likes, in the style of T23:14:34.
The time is T20:29:20
